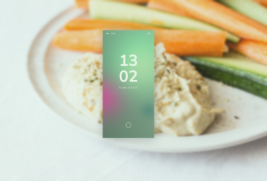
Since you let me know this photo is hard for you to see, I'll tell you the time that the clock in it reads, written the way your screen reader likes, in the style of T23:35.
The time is T13:02
